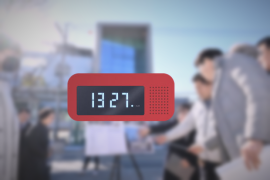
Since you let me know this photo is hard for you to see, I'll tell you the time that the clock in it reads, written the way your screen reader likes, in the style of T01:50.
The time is T13:27
